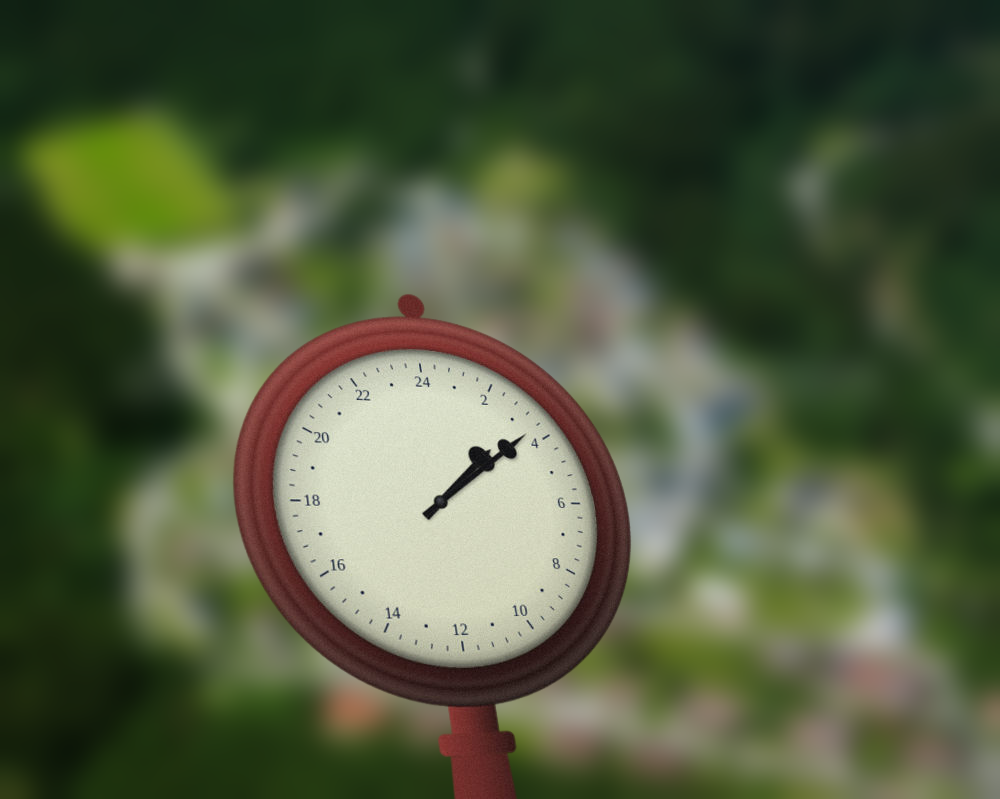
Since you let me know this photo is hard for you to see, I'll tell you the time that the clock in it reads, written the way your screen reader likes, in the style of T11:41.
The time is T03:09
